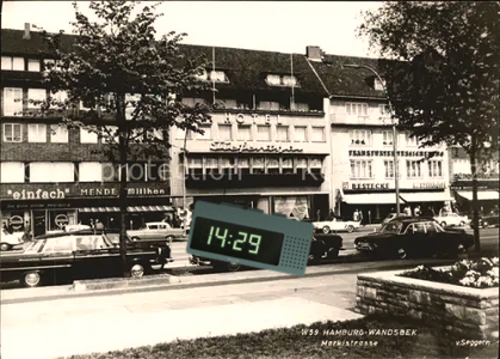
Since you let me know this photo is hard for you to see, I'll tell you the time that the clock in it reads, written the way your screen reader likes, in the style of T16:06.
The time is T14:29
